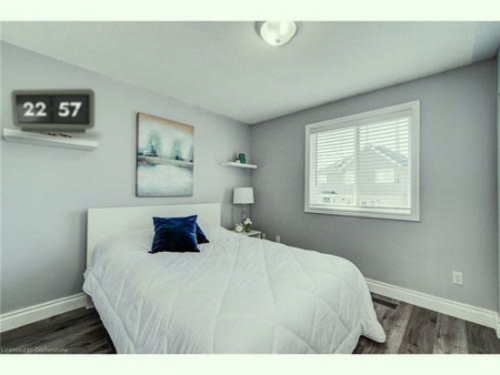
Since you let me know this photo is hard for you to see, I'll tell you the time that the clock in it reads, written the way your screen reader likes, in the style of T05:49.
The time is T22:57
